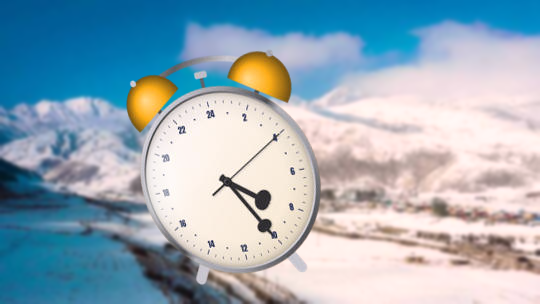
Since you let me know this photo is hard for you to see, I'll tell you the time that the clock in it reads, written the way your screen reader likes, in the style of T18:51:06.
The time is T08:25:10
